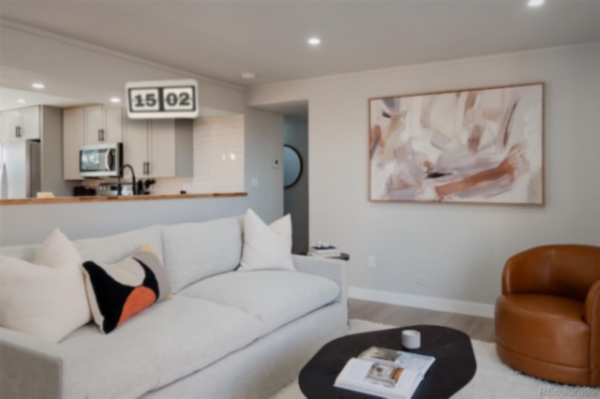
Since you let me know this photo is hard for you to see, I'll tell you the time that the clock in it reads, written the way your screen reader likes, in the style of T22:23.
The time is T15:02
